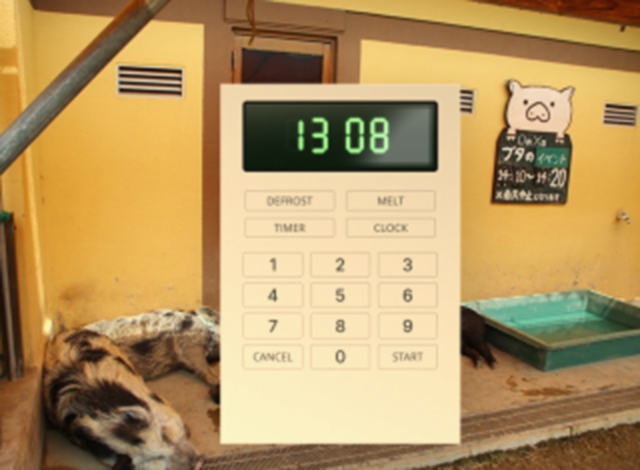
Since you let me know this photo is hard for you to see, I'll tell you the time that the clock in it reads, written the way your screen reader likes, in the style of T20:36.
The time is T13:08
